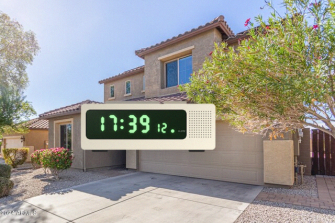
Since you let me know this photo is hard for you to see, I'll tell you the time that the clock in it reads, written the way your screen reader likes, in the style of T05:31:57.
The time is T17:39:12
